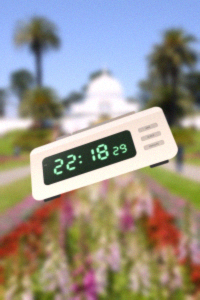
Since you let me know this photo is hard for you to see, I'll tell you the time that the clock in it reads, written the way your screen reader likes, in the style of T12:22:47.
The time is T22:18:29
